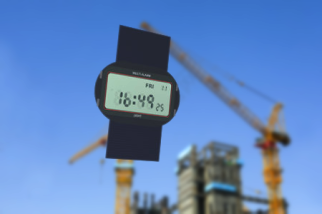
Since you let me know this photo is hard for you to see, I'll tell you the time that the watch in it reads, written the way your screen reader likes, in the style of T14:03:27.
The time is T16:49:25
